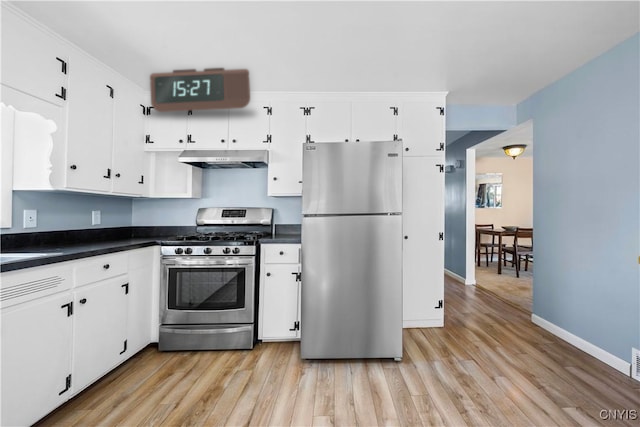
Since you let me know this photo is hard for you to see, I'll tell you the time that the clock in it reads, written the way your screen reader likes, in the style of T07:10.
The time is T15:27
